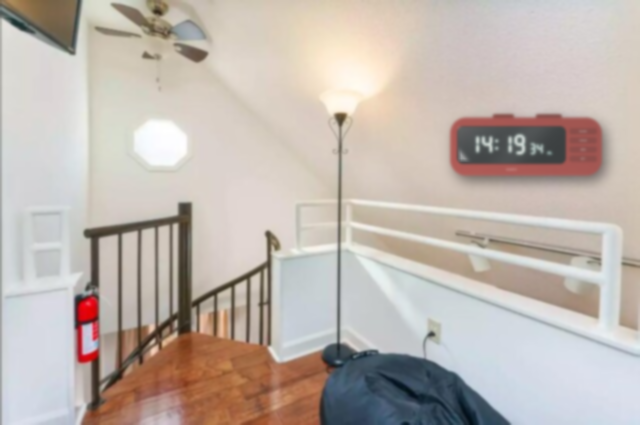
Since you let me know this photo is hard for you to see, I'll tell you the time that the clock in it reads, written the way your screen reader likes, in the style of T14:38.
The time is T14:19
